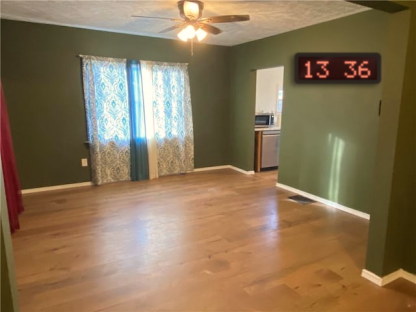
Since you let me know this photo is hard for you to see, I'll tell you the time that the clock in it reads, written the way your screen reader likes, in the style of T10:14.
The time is T13:36
